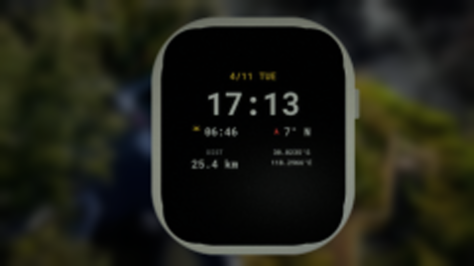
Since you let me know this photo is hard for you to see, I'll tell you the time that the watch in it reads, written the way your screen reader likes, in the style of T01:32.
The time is T17:13
